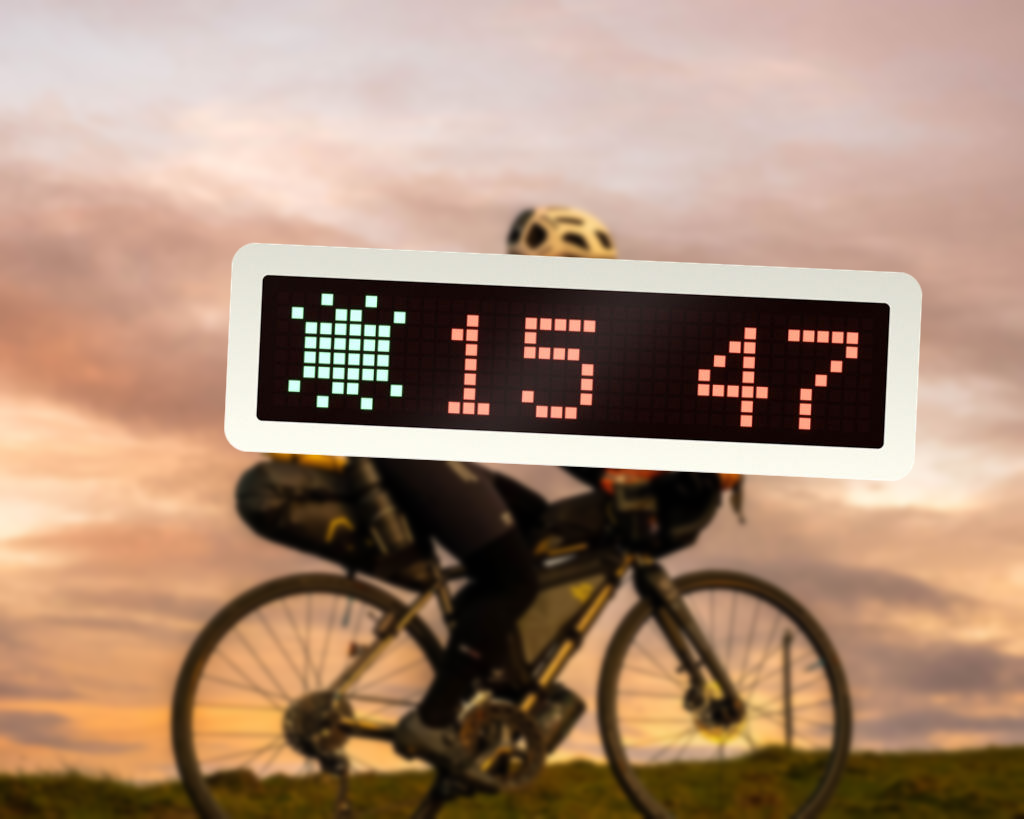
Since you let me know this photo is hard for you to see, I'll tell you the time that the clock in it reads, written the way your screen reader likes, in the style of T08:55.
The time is T15:47
